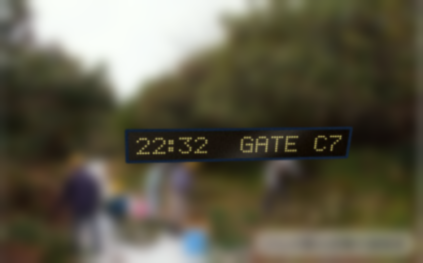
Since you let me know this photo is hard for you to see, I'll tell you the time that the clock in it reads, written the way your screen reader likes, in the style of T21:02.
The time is T22:32
